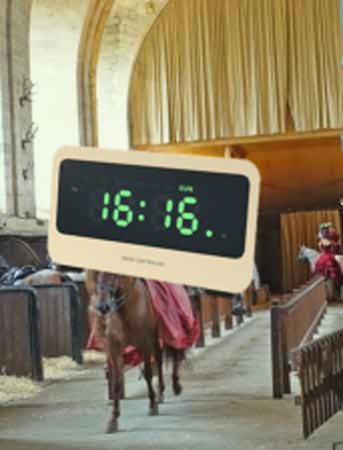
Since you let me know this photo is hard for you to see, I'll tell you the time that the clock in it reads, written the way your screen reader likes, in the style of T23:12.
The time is T16:16
